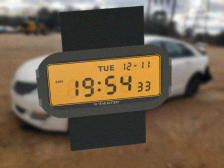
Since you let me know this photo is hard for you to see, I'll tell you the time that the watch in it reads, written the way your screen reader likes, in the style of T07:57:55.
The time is T19:54:33
